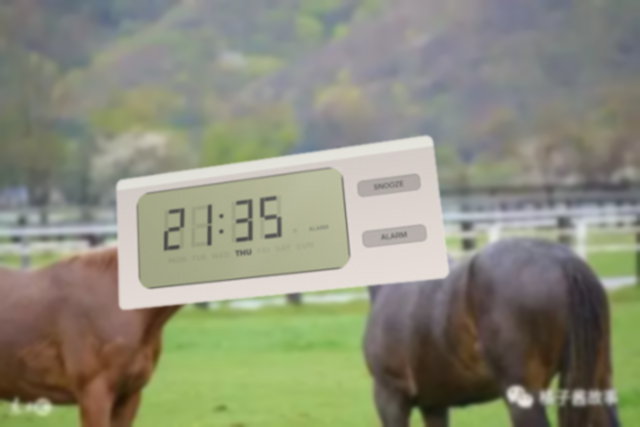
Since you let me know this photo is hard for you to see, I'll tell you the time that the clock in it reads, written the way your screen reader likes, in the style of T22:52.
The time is T21:35
